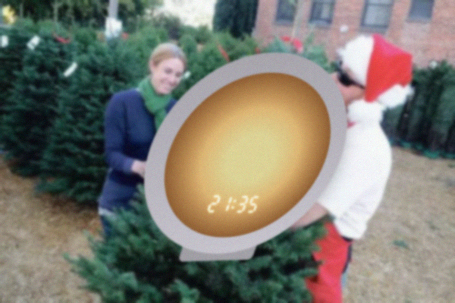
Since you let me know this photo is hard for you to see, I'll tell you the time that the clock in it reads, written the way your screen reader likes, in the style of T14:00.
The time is T21:35
